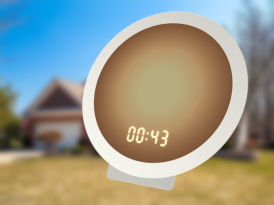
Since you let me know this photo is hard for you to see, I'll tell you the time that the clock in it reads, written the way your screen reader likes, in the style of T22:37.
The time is T00:43
